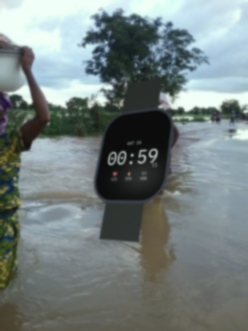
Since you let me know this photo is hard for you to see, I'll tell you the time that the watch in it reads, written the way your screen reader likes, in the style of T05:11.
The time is T00:59
